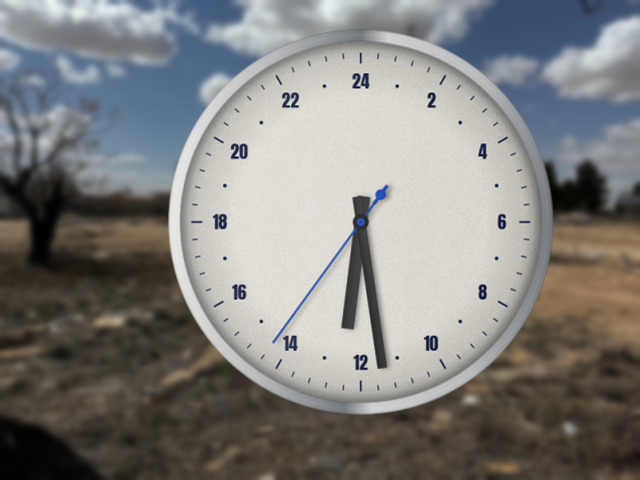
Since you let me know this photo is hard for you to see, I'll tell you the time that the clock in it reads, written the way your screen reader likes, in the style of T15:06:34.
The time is T12:28:36
